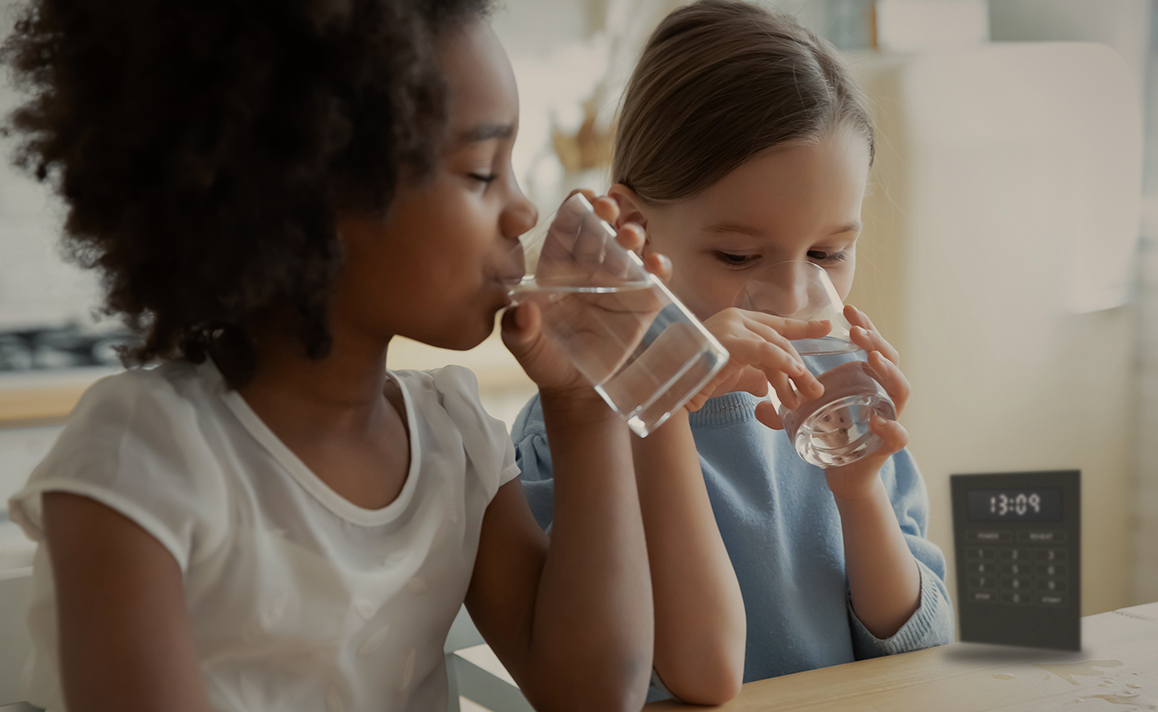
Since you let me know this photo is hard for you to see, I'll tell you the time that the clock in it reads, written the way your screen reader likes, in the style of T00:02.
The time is T13:09
